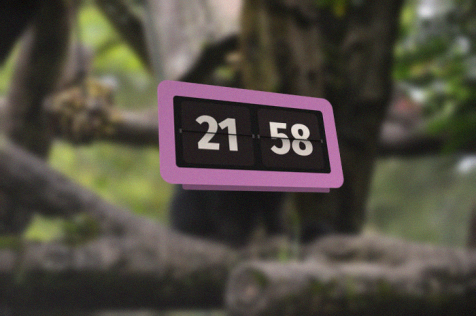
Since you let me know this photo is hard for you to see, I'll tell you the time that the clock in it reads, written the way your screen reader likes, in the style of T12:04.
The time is T21:58
